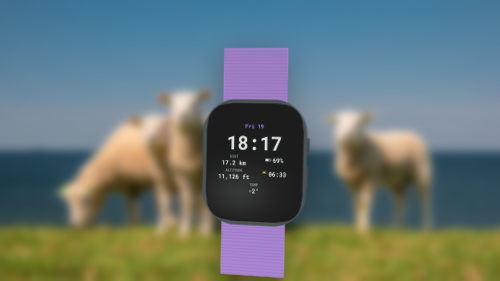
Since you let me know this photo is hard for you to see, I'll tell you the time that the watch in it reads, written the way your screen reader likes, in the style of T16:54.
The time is T18:17
